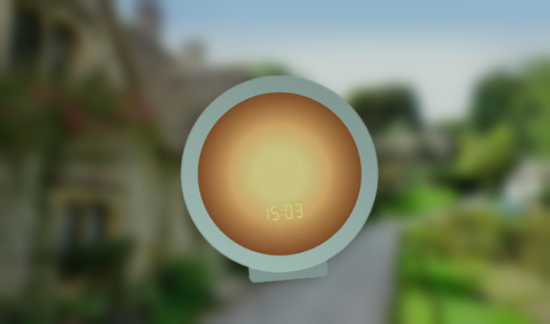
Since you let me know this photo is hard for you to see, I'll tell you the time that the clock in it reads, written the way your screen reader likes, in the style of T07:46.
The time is T15:03
